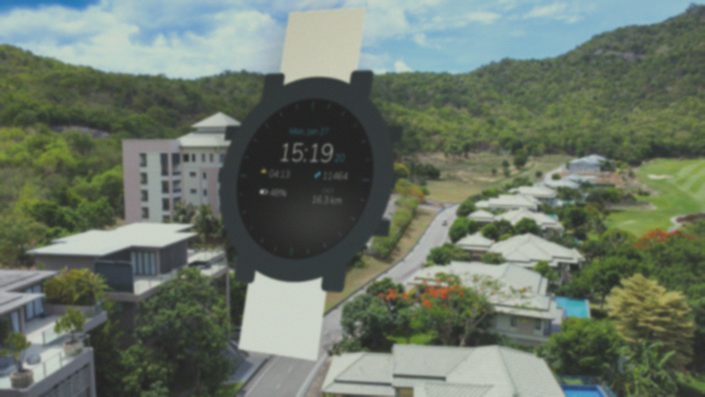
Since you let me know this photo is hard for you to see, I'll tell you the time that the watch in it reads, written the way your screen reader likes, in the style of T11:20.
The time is T15:19
